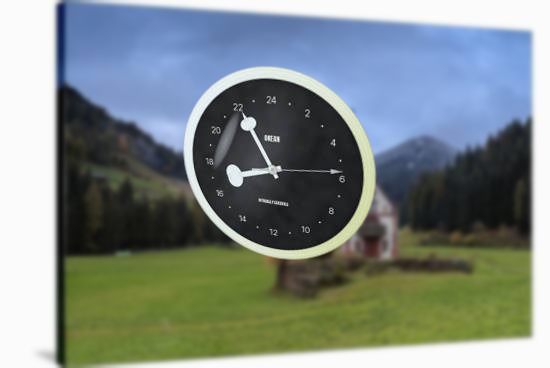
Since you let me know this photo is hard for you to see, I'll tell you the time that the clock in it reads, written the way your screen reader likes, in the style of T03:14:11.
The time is T16:55:14
